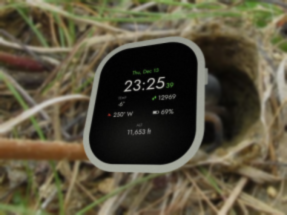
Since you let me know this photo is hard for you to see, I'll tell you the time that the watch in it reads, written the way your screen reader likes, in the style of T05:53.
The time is T23:25
